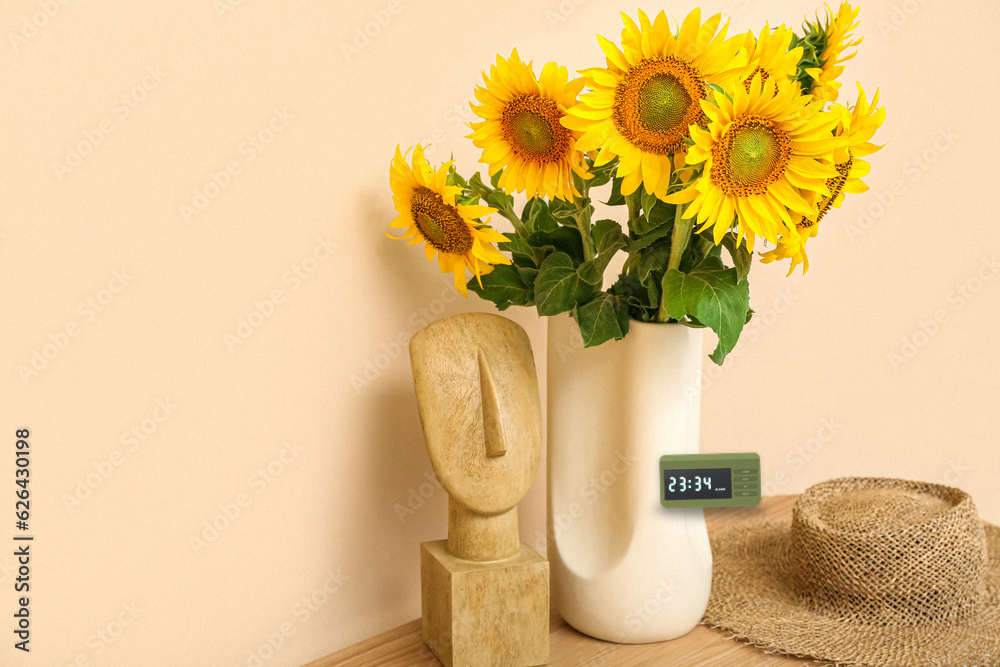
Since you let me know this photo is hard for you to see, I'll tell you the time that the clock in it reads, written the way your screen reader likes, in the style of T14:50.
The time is T23:34
